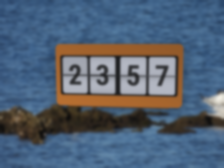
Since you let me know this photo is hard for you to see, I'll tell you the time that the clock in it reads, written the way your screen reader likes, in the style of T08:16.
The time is T23:57
